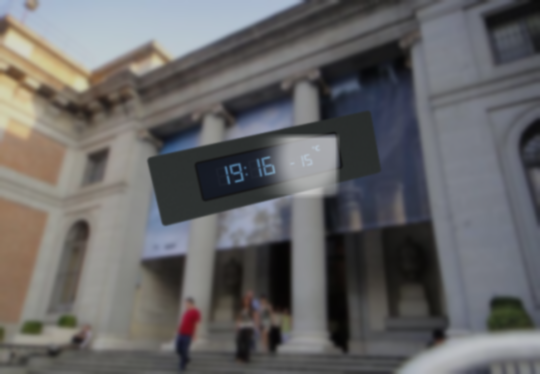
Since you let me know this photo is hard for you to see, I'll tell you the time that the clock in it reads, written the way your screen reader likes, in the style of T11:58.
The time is T19:16
